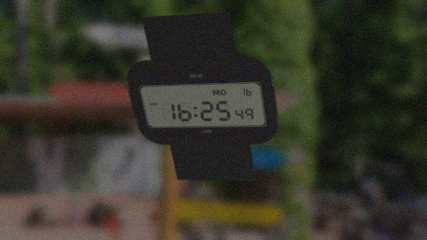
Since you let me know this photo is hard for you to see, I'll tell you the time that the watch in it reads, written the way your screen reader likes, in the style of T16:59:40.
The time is T16:25:49
